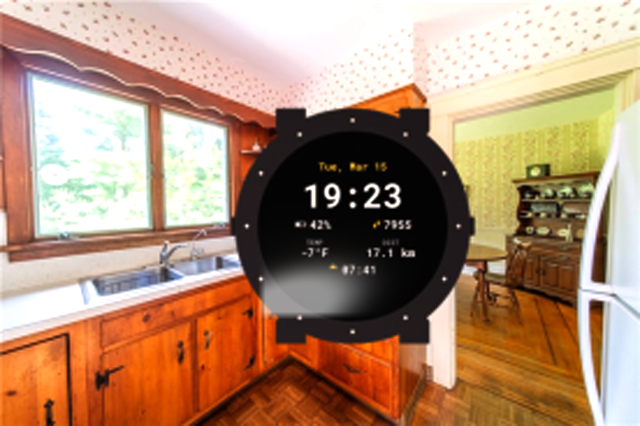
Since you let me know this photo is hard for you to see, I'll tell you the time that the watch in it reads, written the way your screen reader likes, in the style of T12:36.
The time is T19:23
